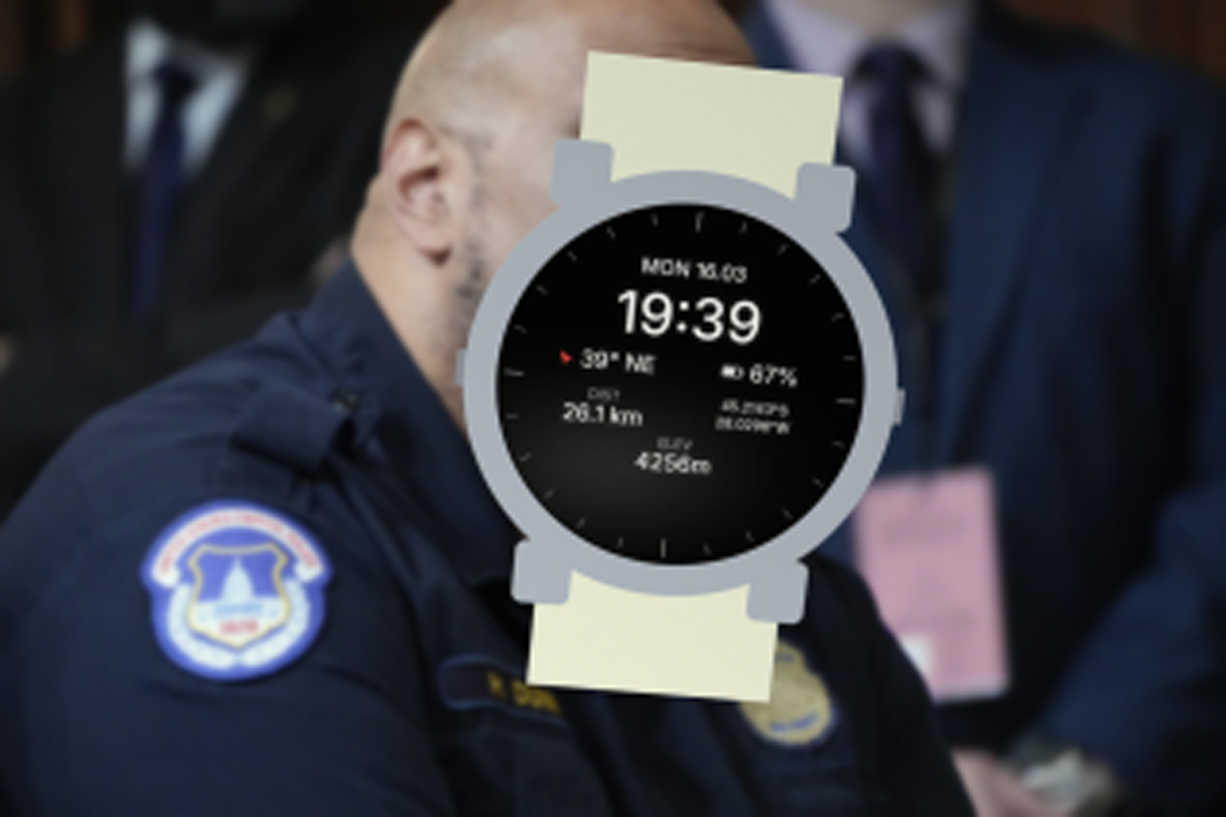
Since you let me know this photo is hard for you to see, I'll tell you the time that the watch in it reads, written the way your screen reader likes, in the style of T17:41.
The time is T19:39
